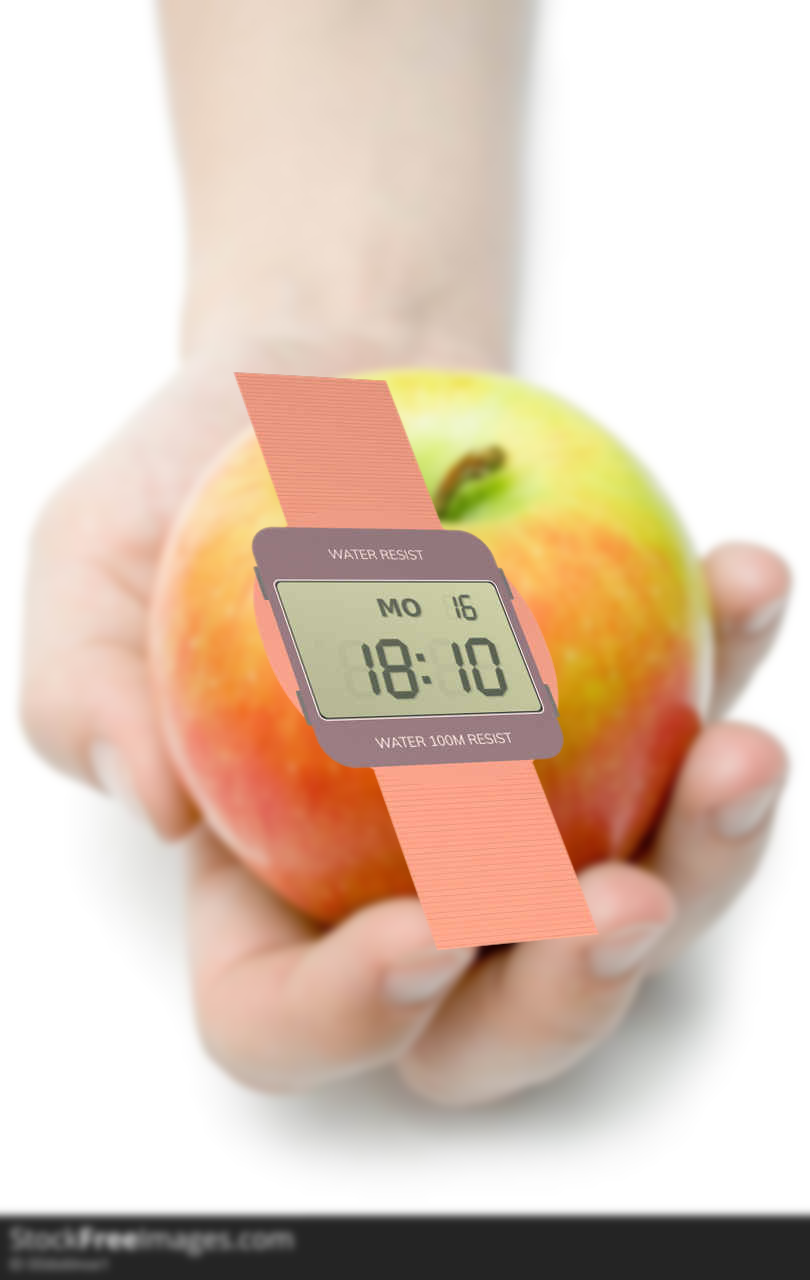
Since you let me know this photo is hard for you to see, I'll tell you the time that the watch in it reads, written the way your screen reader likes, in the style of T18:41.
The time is T18:10
